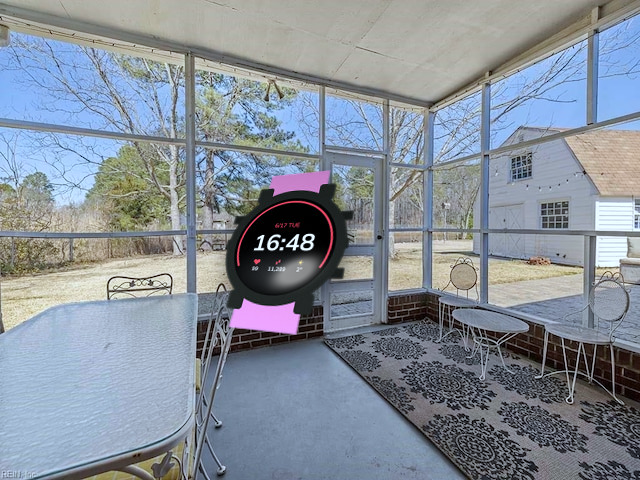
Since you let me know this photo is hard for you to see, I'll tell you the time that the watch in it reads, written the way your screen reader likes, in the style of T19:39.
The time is T16:48
